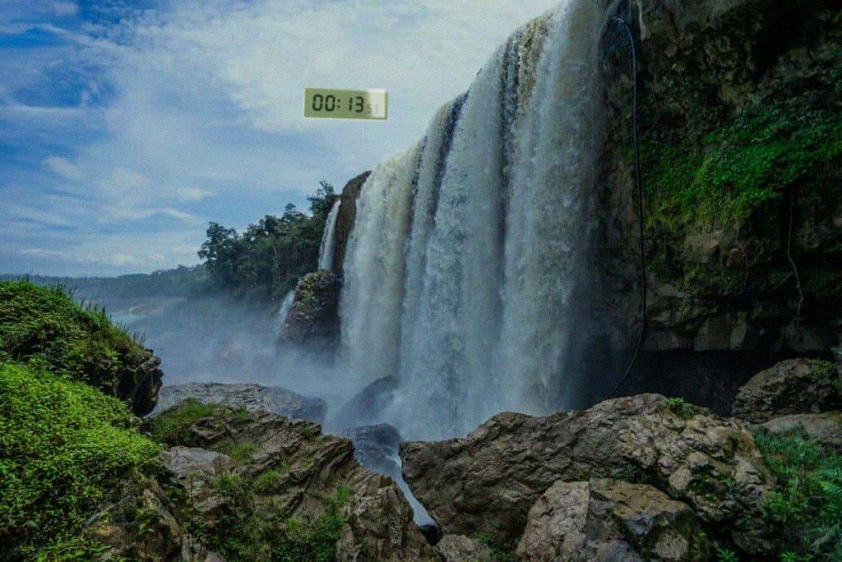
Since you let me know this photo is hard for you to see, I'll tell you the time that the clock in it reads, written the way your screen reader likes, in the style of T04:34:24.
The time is T00:13:53
